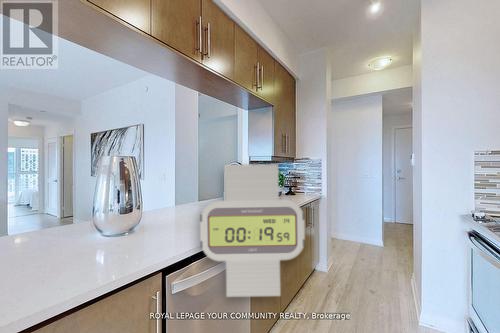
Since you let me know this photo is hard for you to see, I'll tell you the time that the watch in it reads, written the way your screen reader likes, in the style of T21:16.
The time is T00:19
